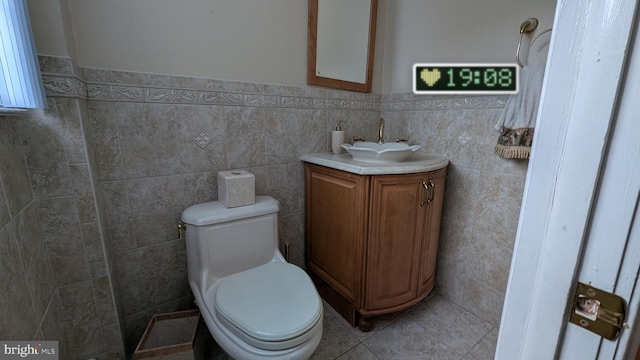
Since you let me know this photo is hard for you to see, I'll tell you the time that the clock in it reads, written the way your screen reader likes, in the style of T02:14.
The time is T19:08
